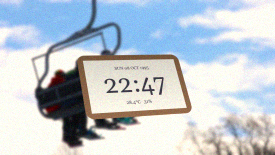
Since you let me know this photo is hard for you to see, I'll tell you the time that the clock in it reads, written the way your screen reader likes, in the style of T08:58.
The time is T22:47
